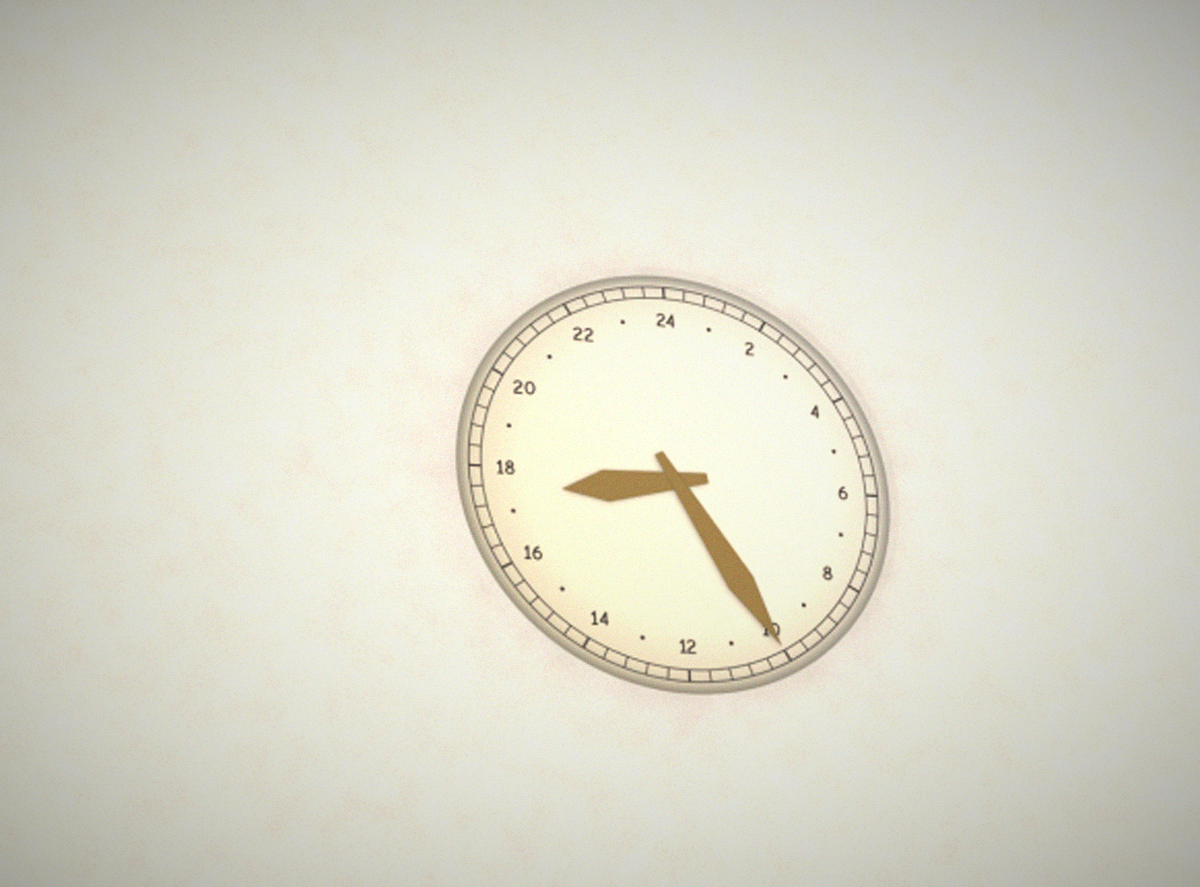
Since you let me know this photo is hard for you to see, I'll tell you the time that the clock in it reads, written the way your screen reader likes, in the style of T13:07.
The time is T17:25
